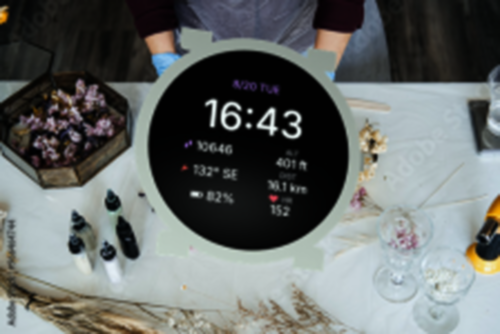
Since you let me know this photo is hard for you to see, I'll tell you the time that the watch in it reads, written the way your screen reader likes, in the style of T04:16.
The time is T16:43
